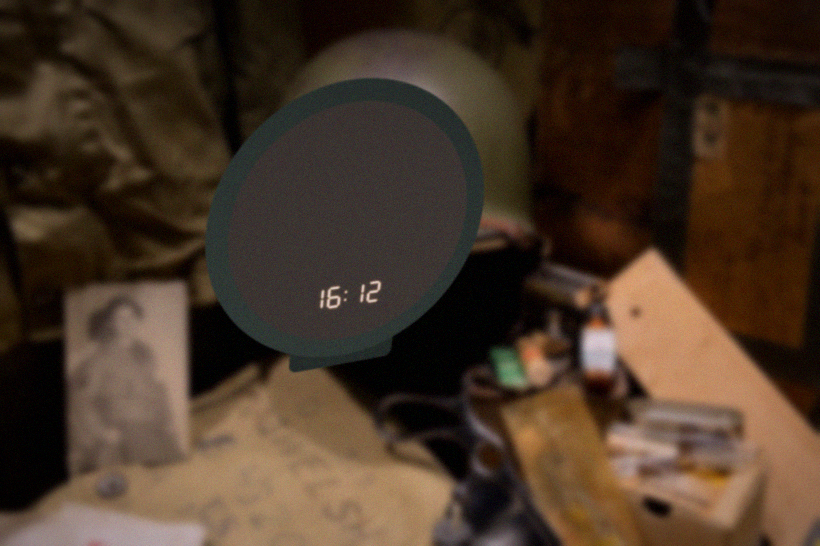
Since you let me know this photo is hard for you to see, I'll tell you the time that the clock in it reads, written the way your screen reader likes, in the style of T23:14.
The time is T16:12
